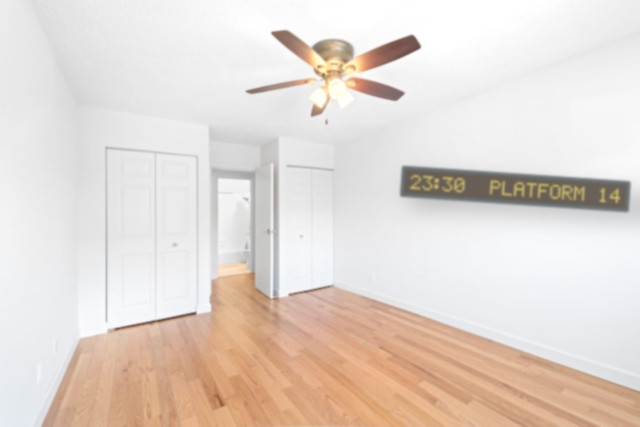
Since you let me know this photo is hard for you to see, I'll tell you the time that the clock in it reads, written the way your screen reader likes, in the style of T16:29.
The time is T23:30
